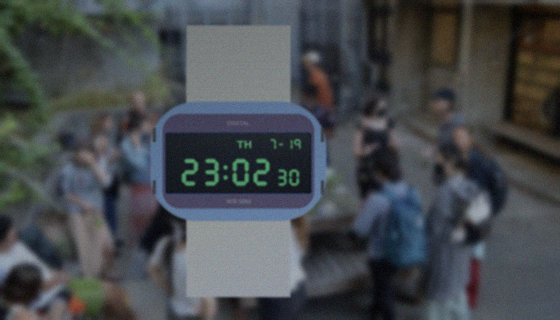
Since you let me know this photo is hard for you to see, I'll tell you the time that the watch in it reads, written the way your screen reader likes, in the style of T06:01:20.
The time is T23:02:30
